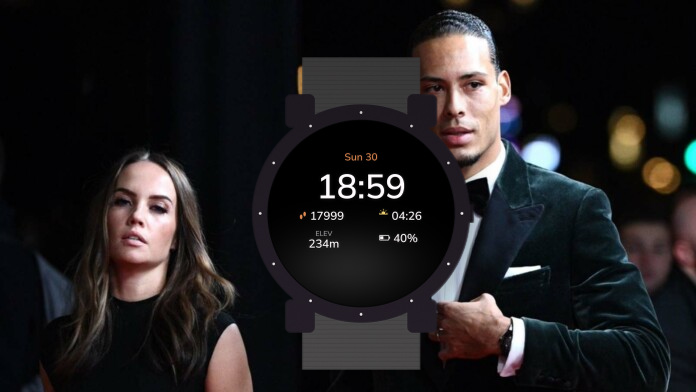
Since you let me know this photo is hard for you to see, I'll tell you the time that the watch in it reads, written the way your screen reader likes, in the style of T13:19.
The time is T18:59
